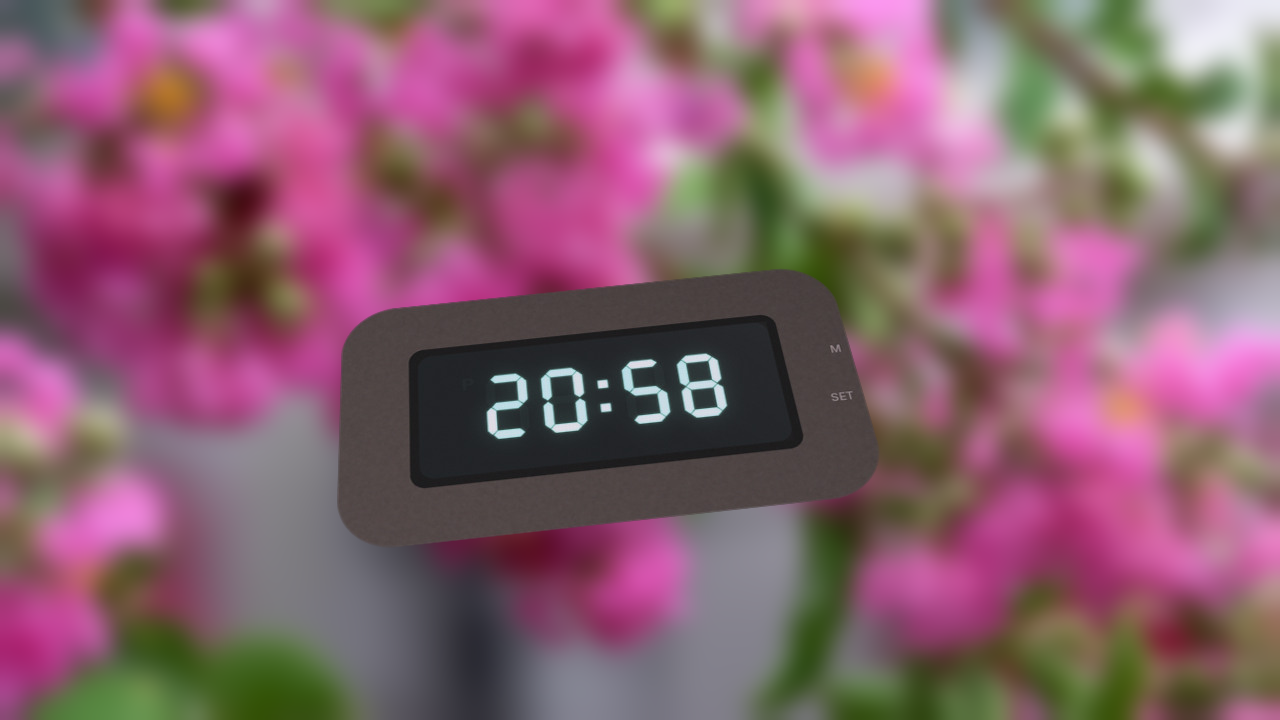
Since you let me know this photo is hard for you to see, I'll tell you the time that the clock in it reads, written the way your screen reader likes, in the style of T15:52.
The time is T20:58
